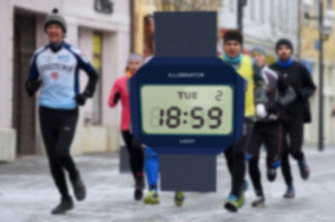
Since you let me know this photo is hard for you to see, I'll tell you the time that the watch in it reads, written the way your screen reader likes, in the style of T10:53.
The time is T18:59
